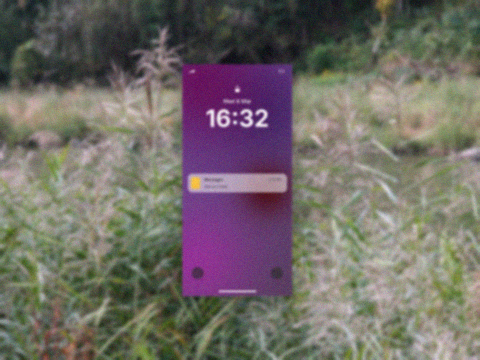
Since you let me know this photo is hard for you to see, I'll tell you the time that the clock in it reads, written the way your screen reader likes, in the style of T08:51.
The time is T16:32
